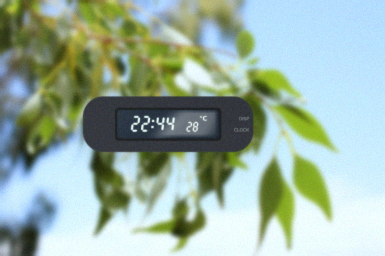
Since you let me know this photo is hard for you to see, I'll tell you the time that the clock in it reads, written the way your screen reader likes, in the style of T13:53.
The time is T22:44
